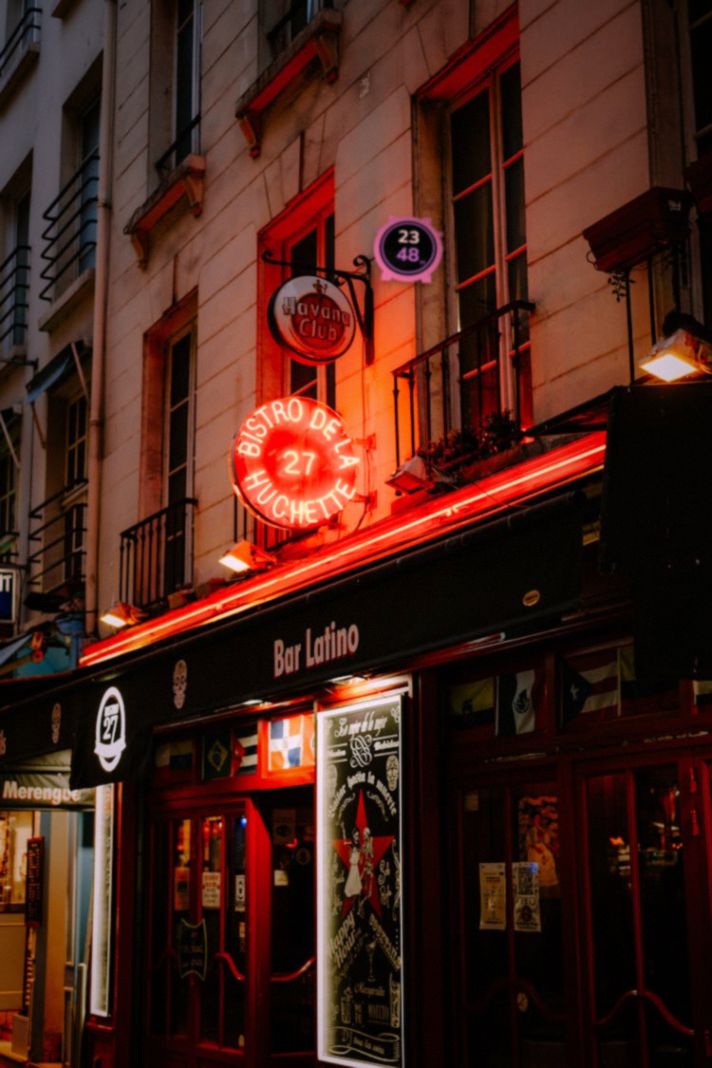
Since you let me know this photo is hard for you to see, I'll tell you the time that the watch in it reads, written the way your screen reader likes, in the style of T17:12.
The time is T23:48
